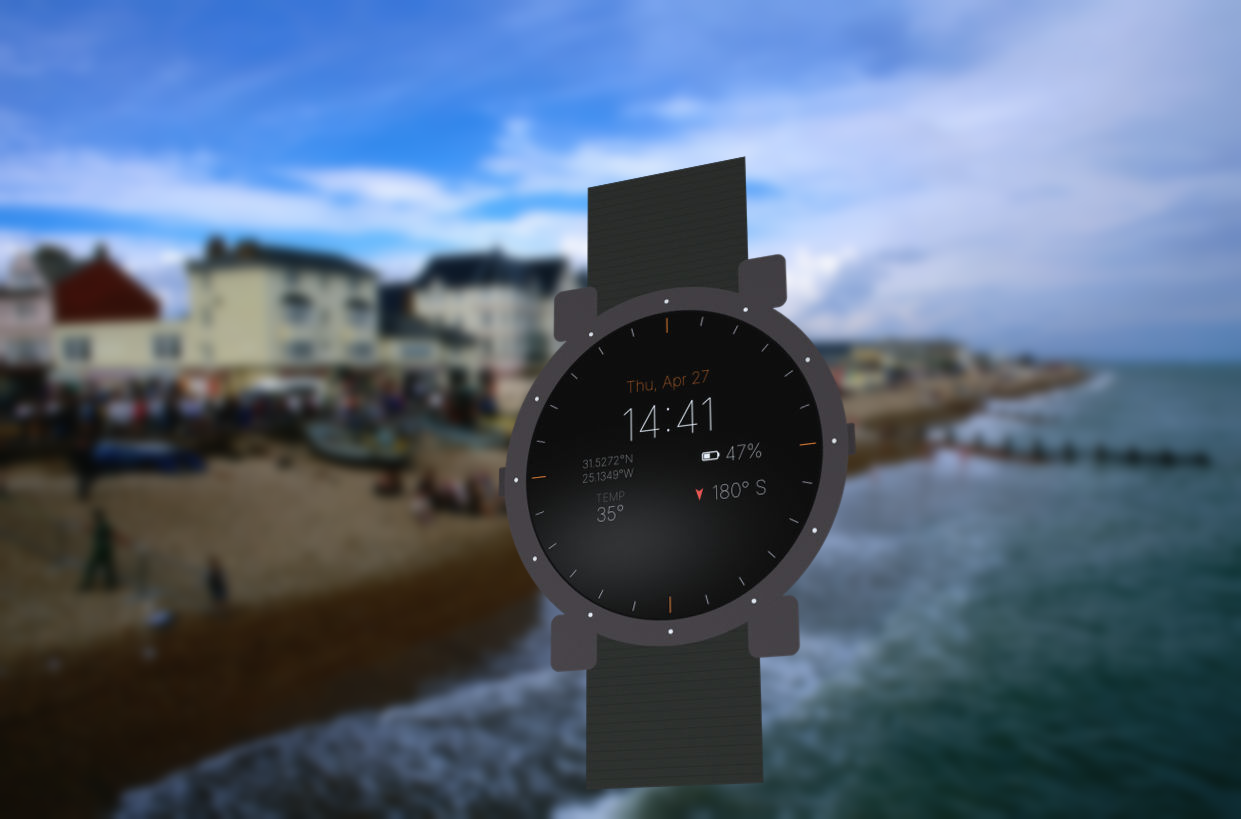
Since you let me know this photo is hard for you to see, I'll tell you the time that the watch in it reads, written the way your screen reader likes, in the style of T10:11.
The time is T14:41
